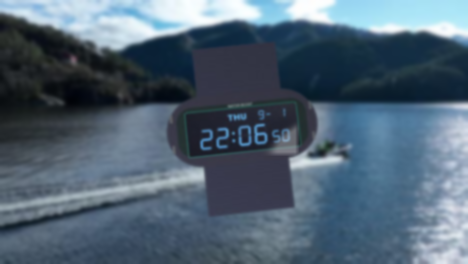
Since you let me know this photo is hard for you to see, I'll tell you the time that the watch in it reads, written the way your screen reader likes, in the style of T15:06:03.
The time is T22:06:50
